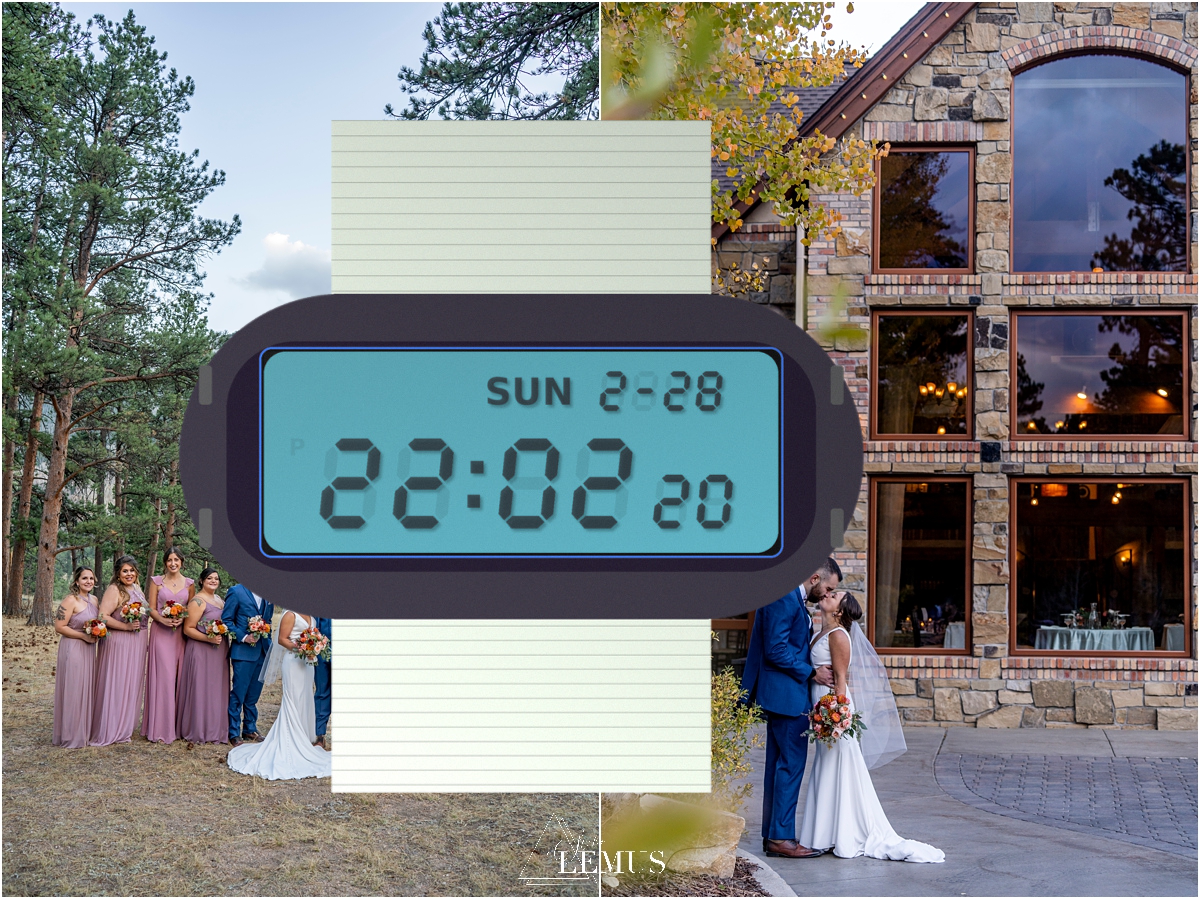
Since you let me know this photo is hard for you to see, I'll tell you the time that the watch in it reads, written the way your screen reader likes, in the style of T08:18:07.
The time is T22:02:20
